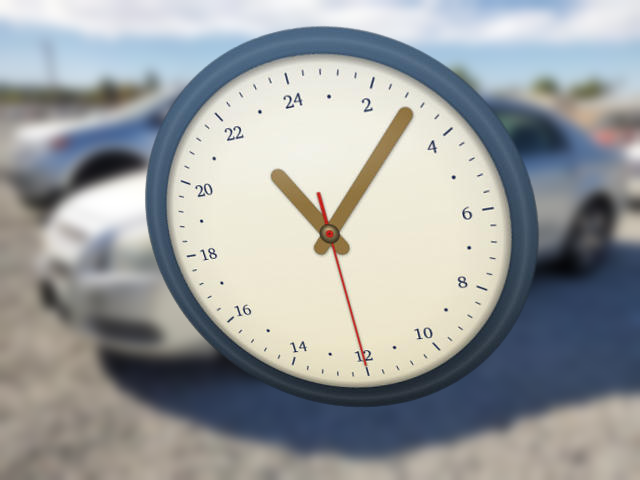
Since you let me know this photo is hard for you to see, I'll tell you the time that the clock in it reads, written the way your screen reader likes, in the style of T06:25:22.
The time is T22:07:30
